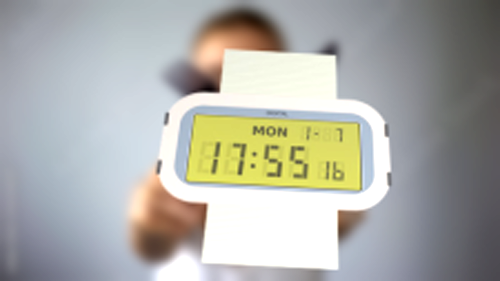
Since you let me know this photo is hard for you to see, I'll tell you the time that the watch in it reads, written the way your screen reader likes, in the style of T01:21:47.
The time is T17:55:16
